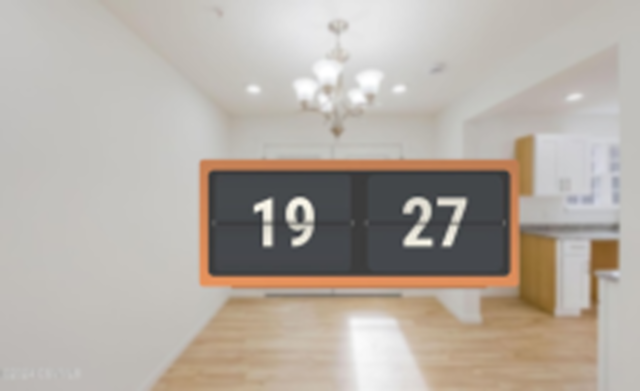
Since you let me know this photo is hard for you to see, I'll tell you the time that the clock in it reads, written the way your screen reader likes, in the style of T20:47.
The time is T19:27
